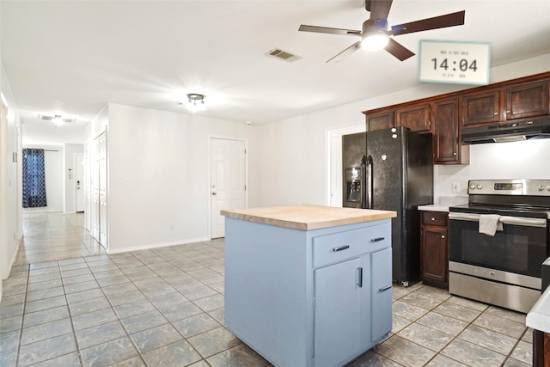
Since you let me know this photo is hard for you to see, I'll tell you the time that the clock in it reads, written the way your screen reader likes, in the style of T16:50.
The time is T14:04
